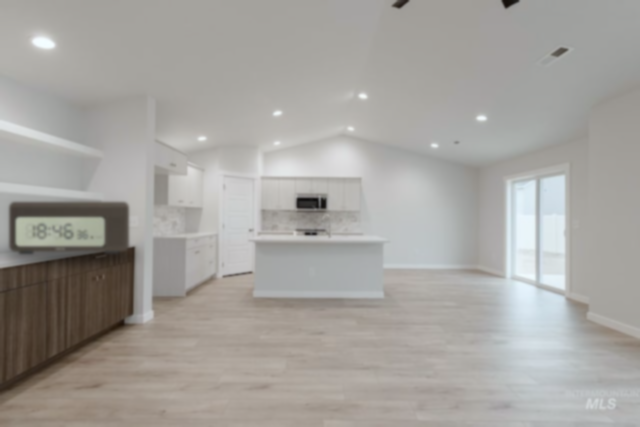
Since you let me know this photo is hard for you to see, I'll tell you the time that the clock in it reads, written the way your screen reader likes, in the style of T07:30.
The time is T18:46
